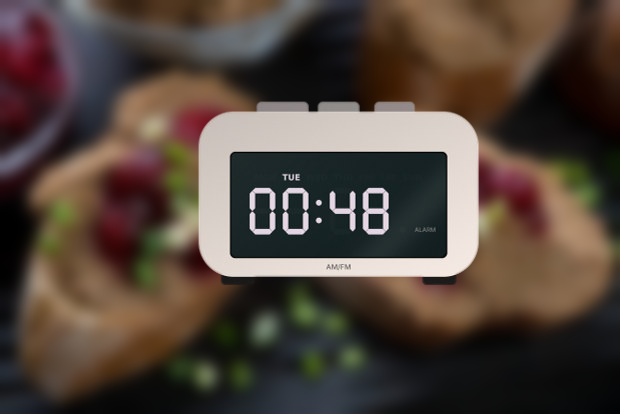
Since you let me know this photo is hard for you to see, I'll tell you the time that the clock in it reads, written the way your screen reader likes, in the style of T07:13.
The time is T00:48
